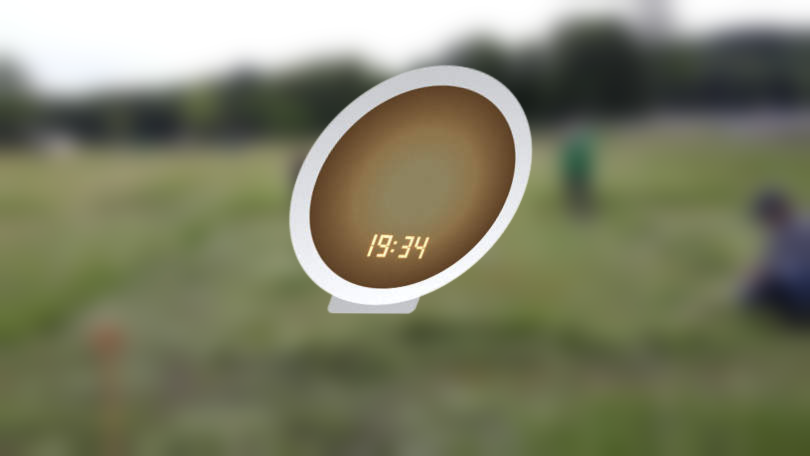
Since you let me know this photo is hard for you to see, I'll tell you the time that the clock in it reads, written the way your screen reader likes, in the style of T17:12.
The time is T19:34
